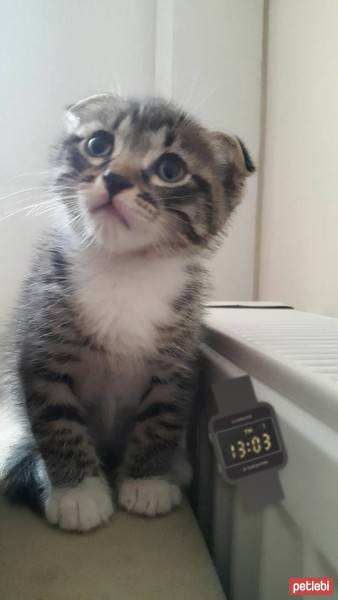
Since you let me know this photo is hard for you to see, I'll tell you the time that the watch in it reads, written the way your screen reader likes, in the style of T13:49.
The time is T13:03
